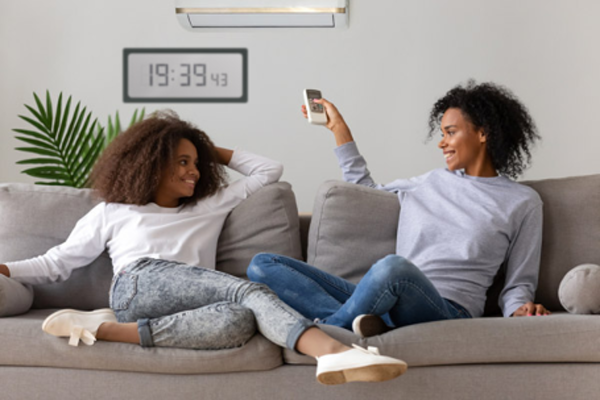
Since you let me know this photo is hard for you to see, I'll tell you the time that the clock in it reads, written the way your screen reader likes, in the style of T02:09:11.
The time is T19:39:43
